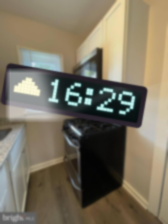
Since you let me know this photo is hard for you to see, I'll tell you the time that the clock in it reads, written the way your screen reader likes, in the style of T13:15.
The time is T16:29
